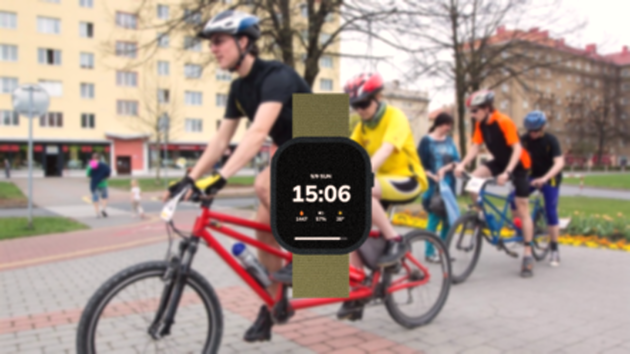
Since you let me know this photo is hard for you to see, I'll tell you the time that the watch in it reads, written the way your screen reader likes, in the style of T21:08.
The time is T15:06
